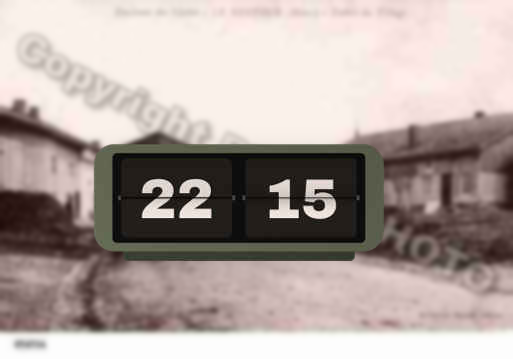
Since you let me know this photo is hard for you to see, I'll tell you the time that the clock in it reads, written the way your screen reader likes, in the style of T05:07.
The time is T22:15
